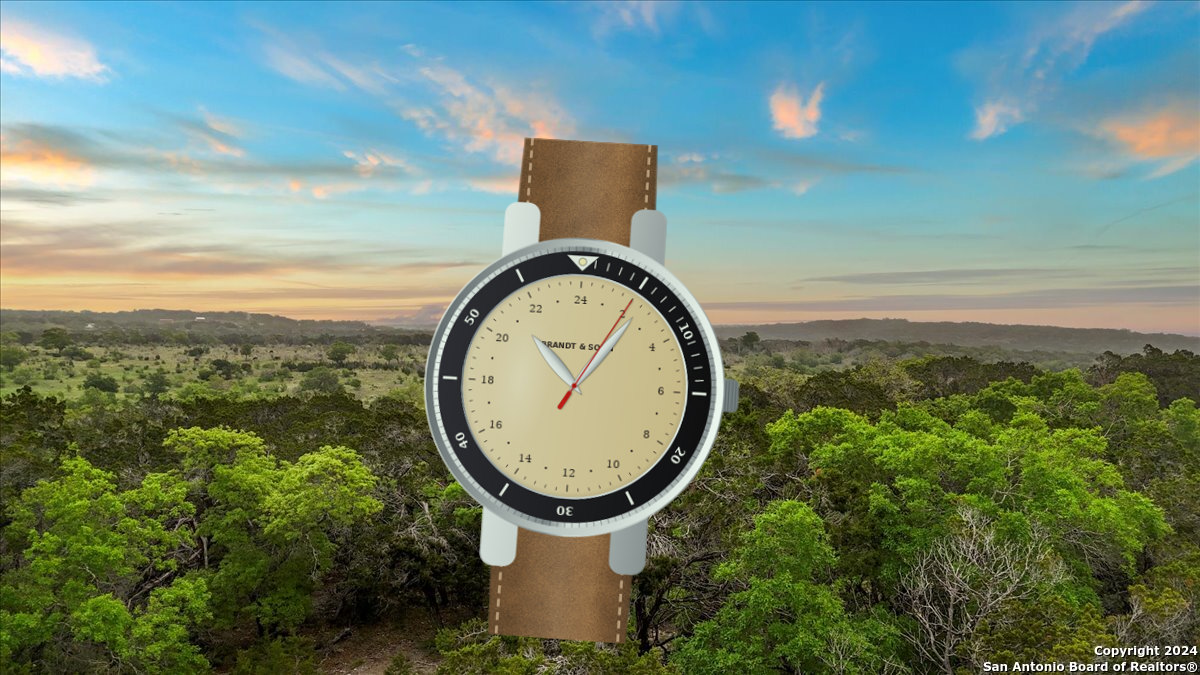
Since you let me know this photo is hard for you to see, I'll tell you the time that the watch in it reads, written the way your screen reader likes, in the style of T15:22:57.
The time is T21:06:05
